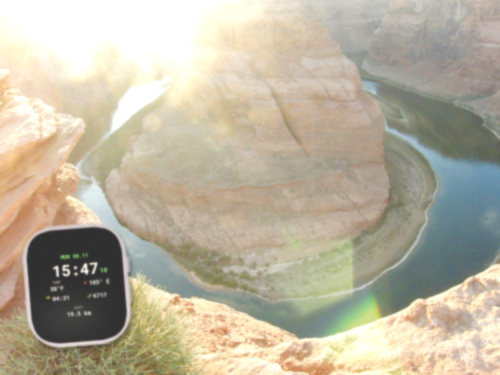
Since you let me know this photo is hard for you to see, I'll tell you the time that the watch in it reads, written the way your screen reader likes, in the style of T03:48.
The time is T15:47
